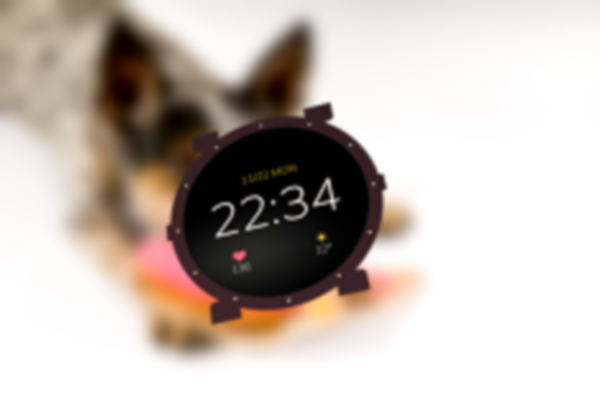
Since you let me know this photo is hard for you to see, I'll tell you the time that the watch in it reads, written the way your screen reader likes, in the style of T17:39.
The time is T22:34
